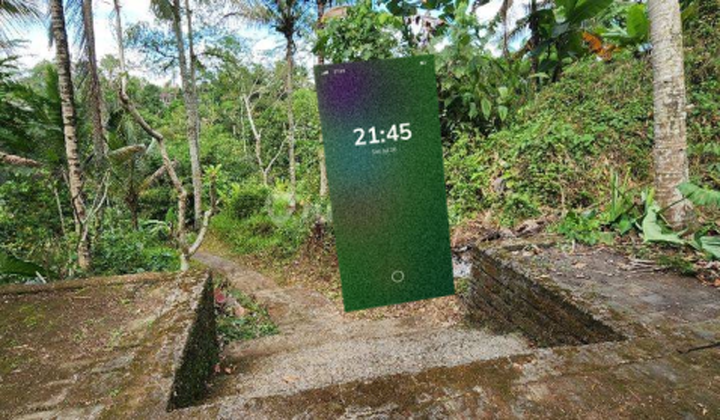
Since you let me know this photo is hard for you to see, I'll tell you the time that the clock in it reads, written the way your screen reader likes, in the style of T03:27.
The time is T21:45
